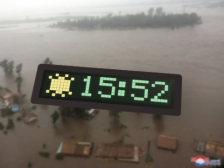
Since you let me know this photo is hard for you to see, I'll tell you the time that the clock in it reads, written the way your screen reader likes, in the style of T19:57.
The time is T15:52
